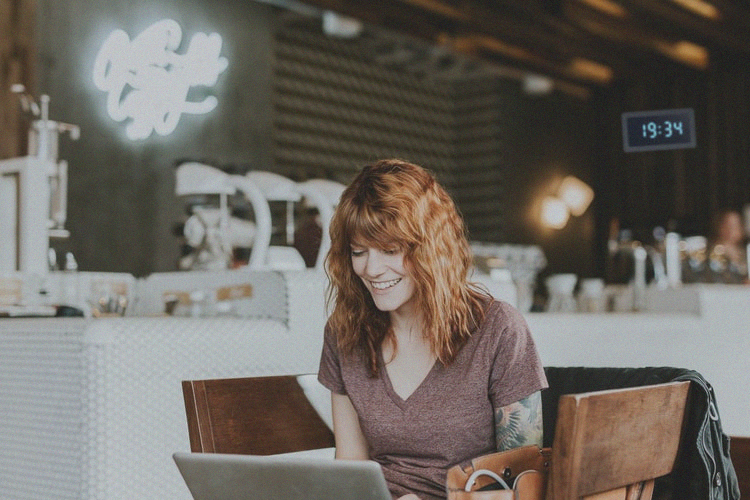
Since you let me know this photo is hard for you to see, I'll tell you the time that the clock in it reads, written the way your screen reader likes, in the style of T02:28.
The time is T19:34
